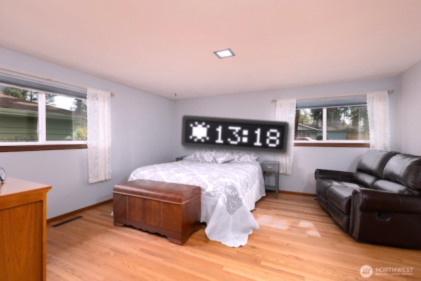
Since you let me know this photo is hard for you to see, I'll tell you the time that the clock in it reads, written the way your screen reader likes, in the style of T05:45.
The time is T13:18
